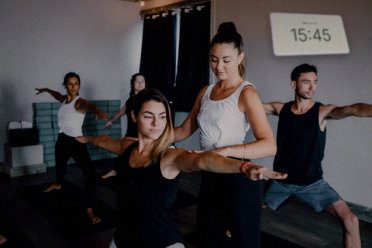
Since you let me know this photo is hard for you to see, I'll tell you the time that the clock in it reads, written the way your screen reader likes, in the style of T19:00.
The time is T15:45
